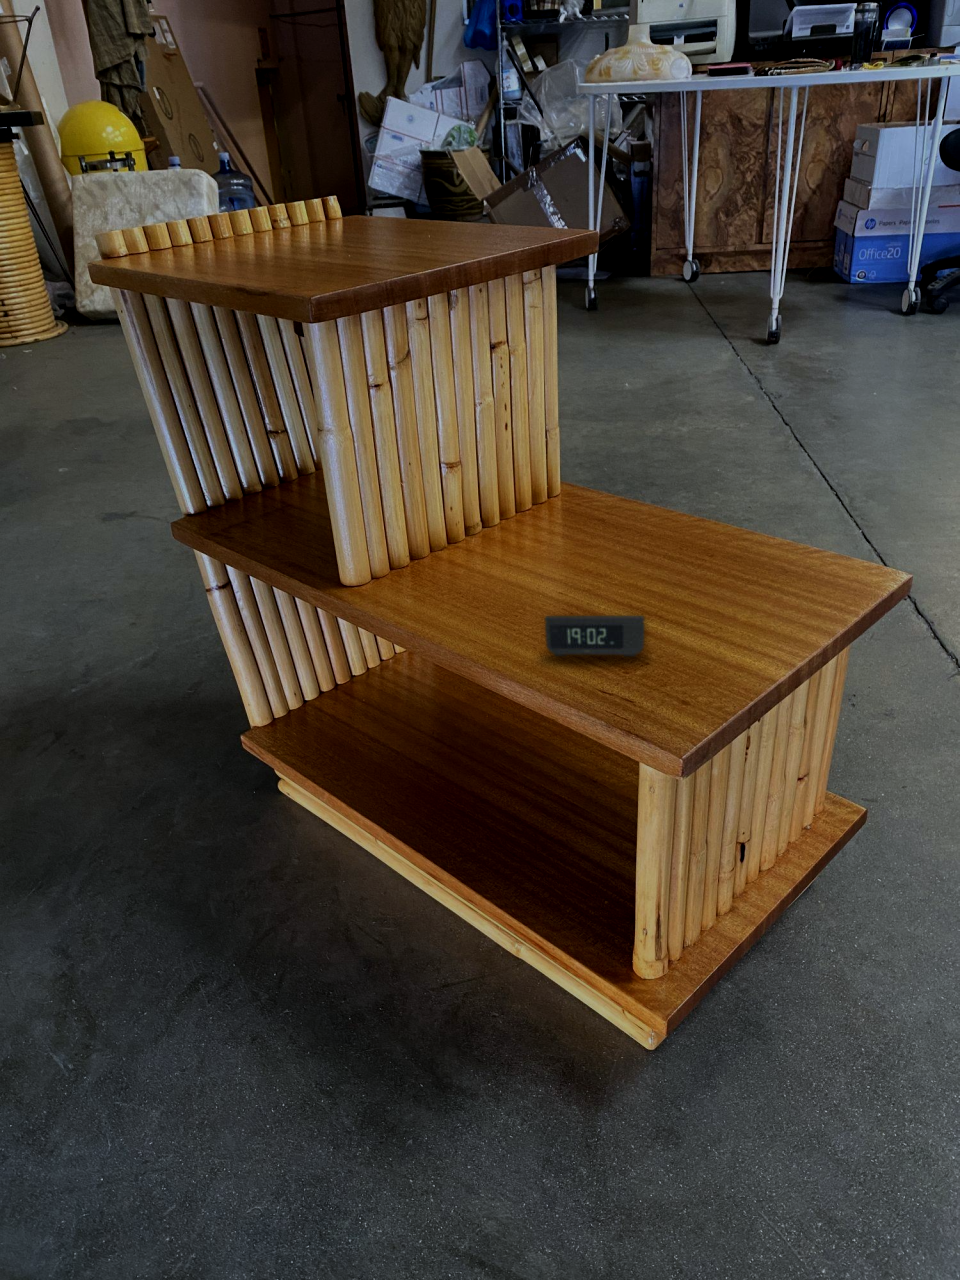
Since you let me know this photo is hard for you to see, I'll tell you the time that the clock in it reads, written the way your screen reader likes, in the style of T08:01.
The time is T19:02
